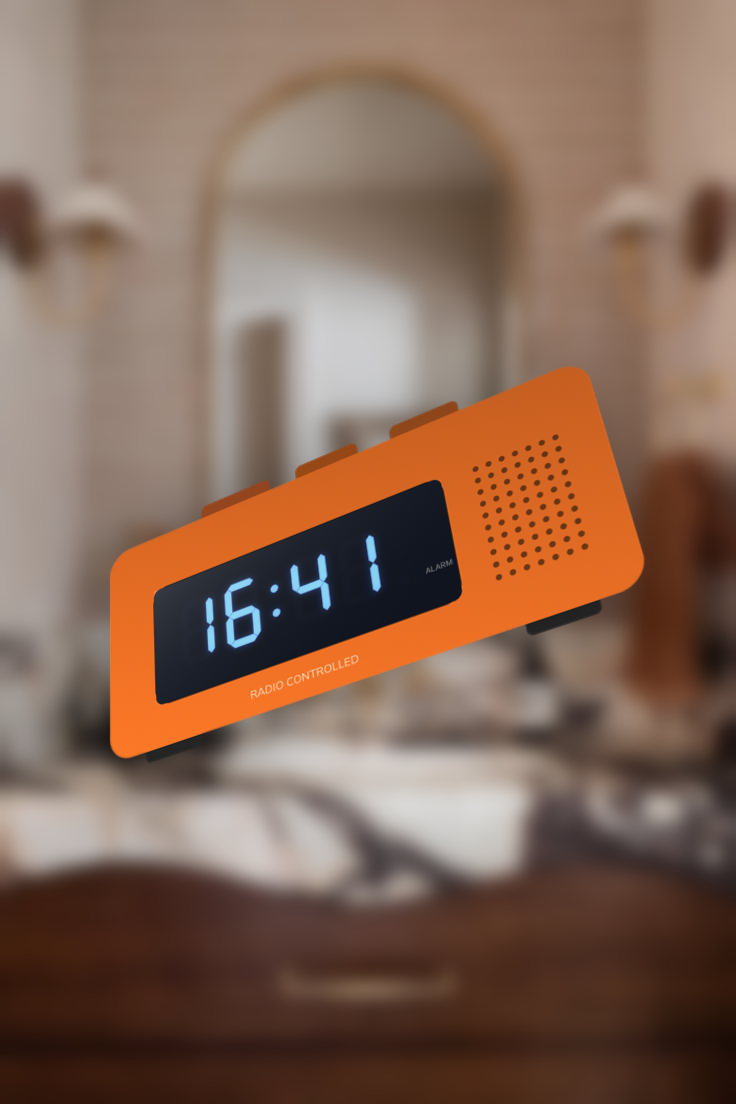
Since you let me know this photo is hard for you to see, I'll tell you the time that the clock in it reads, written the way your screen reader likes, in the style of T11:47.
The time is T16:41
